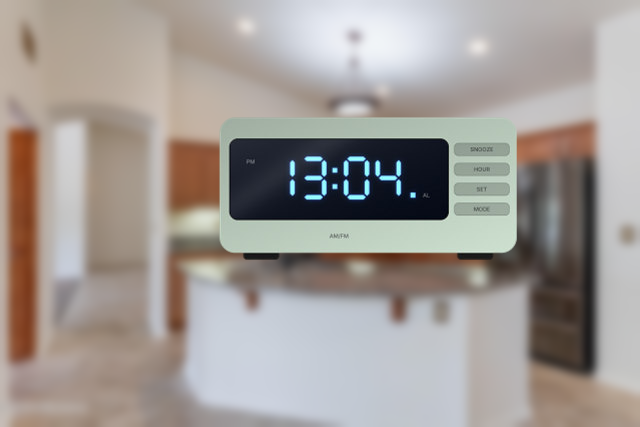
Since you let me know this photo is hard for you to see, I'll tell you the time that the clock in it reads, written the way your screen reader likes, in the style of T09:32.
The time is T13:04
